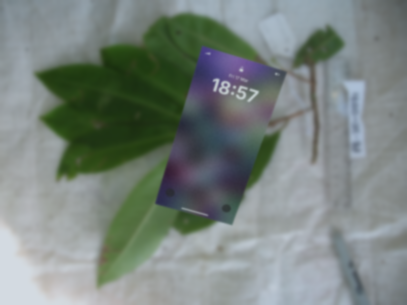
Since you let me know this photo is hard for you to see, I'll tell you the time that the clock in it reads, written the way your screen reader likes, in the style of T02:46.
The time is T18:57
